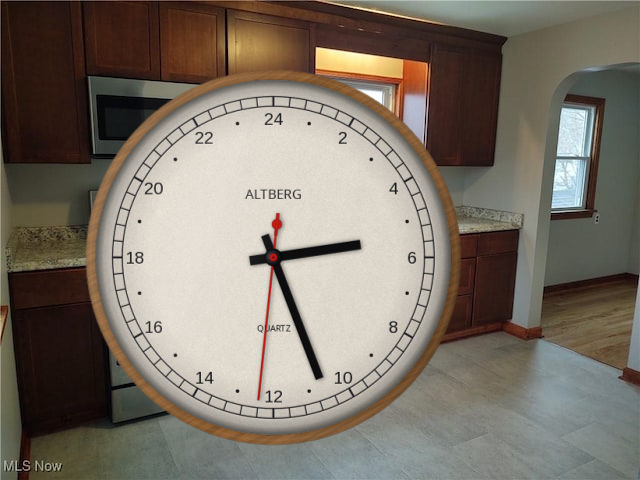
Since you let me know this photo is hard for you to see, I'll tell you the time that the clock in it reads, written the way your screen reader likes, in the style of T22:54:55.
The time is T05:26:31
